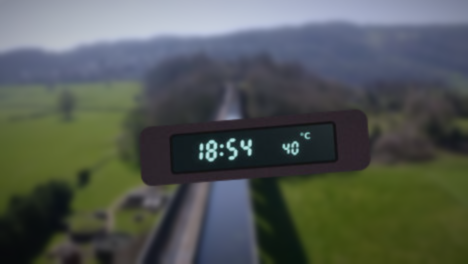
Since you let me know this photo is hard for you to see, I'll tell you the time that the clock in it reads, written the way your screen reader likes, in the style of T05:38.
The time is T18:54
